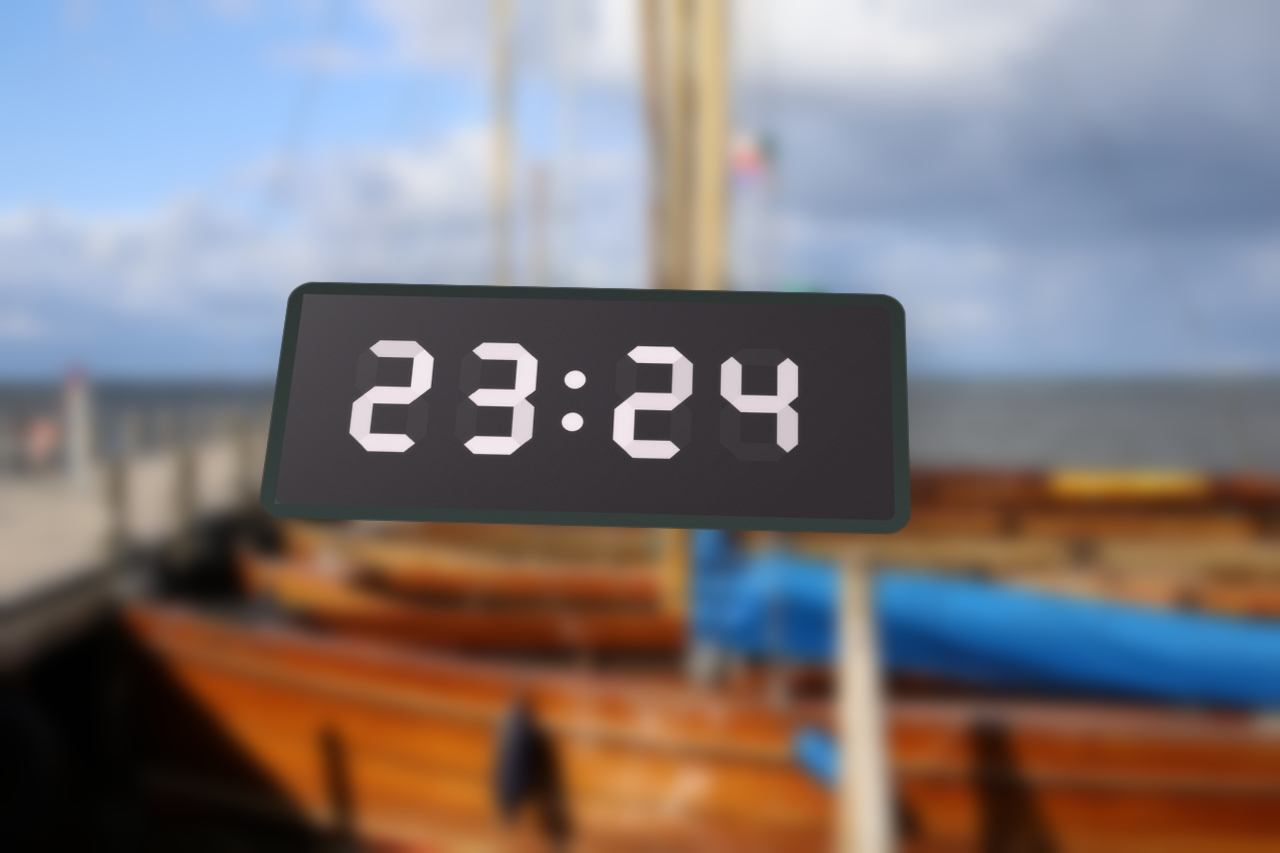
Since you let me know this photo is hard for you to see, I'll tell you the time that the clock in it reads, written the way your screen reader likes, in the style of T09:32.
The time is T23:24
